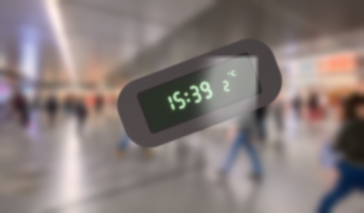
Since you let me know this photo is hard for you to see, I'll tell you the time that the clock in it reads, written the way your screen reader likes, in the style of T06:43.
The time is T15:39
